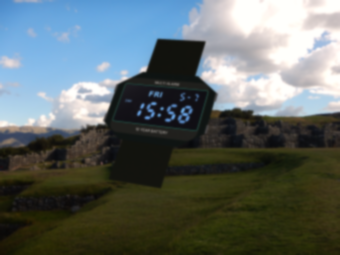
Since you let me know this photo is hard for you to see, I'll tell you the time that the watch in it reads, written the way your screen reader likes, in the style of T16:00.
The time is T15:58
